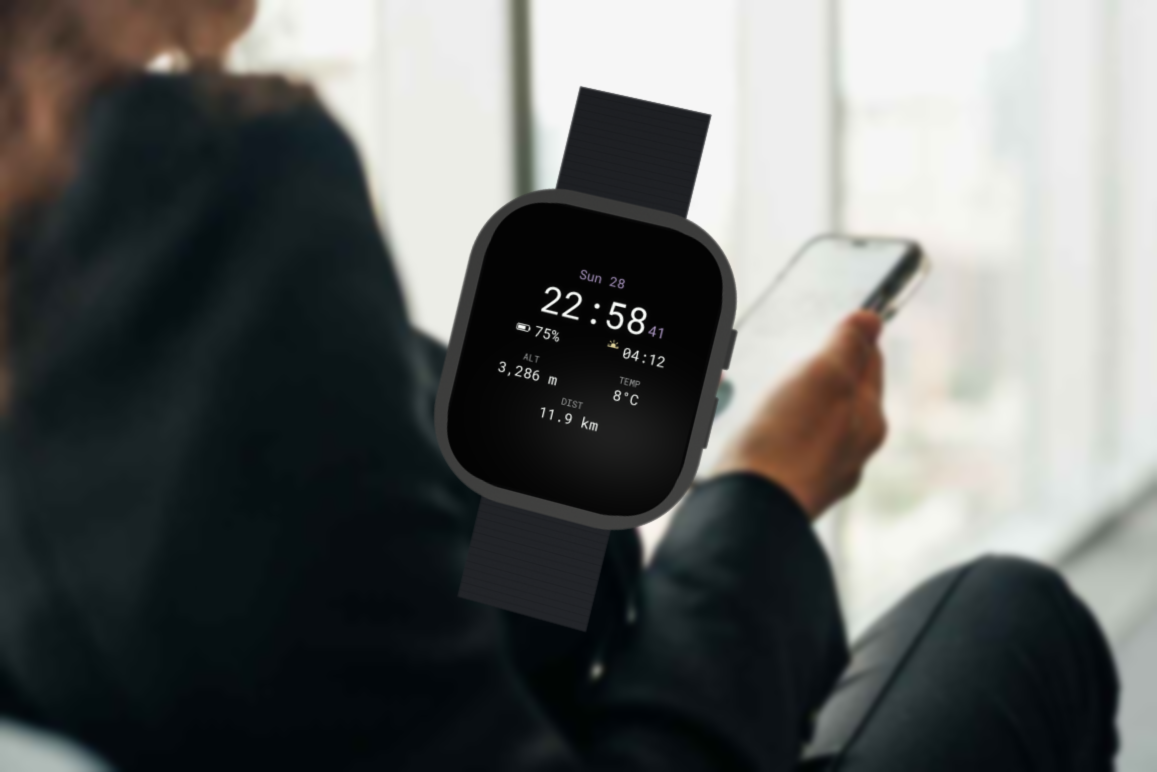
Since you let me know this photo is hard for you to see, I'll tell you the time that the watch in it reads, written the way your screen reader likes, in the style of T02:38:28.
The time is T22:58:41
